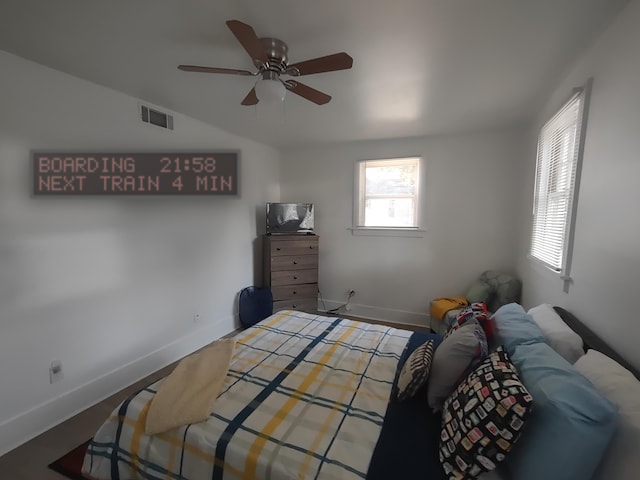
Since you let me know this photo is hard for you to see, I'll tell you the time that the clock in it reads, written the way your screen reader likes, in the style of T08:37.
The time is T21:58
